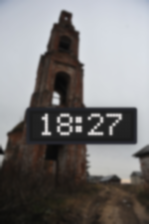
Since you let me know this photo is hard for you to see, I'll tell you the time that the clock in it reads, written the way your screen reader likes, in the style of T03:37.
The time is T18:27
